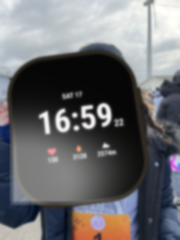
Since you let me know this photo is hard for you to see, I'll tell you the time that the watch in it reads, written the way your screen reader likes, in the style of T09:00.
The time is T16:59
